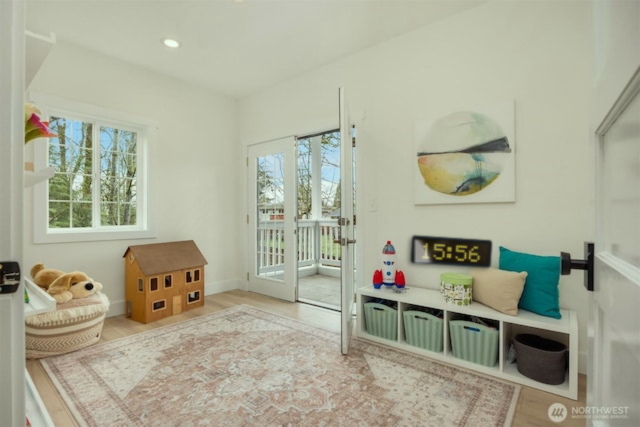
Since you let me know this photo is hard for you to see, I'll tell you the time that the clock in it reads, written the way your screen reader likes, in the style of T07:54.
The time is T15:56
